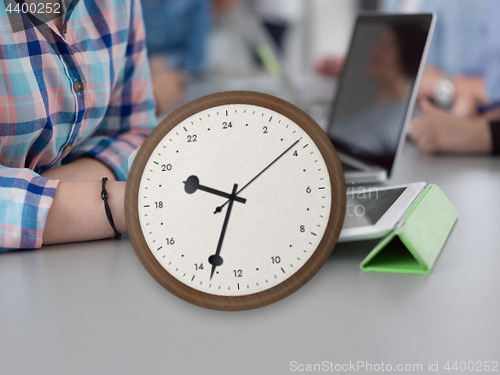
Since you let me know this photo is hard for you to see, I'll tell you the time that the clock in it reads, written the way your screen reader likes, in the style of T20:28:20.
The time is T19:33:09
